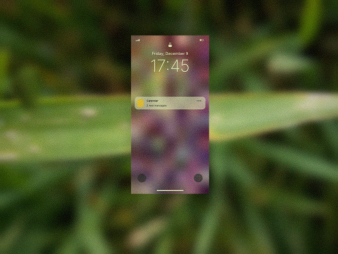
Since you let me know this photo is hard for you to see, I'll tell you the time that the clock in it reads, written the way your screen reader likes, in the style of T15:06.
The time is T17:45
